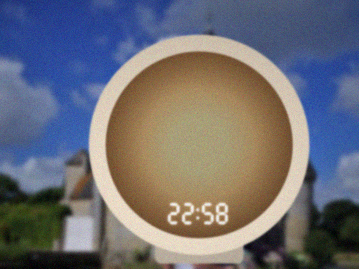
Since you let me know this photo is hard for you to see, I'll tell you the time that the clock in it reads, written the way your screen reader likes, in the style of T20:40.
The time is T22:58
